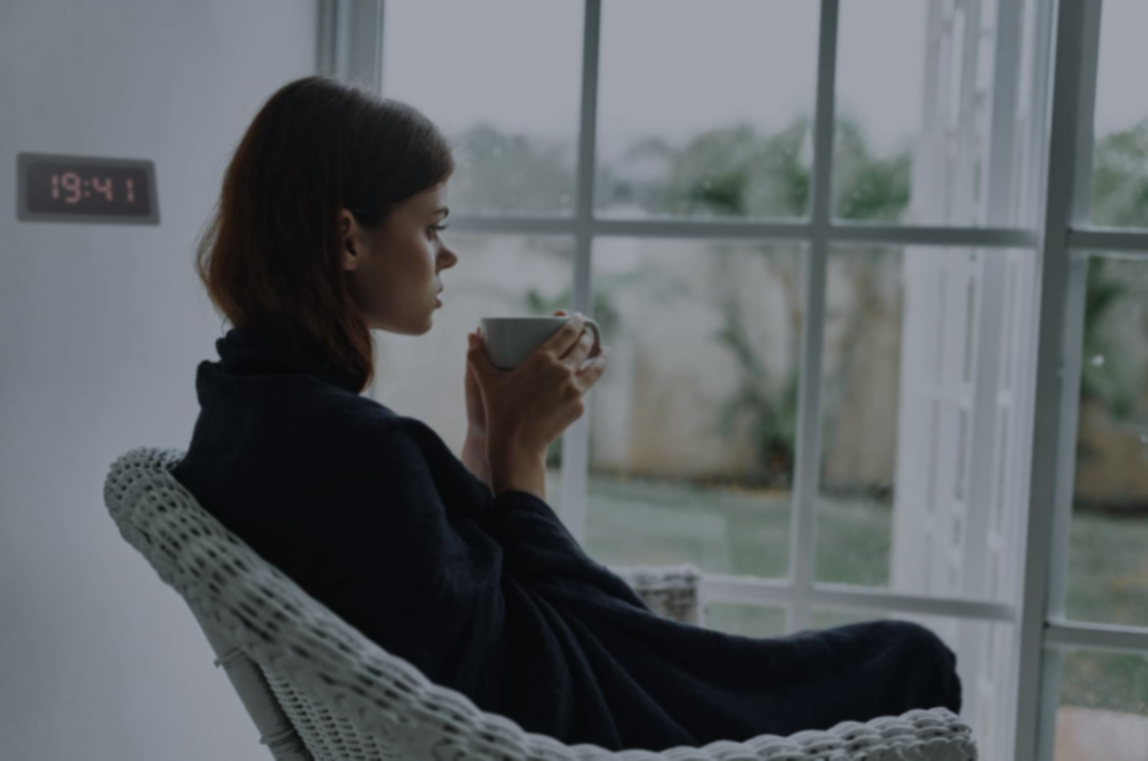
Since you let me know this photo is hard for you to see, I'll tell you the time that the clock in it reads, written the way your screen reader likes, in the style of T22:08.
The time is T19:41
